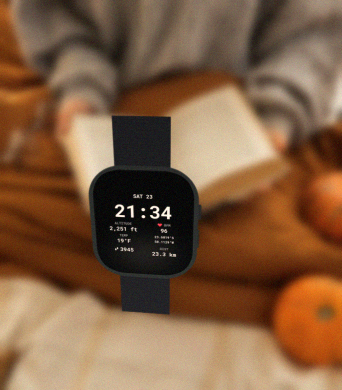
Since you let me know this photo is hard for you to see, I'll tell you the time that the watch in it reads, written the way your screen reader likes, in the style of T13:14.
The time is T21:34
